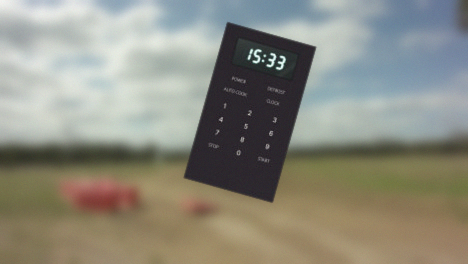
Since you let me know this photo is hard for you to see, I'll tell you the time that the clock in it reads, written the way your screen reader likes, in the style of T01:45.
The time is T15:33
